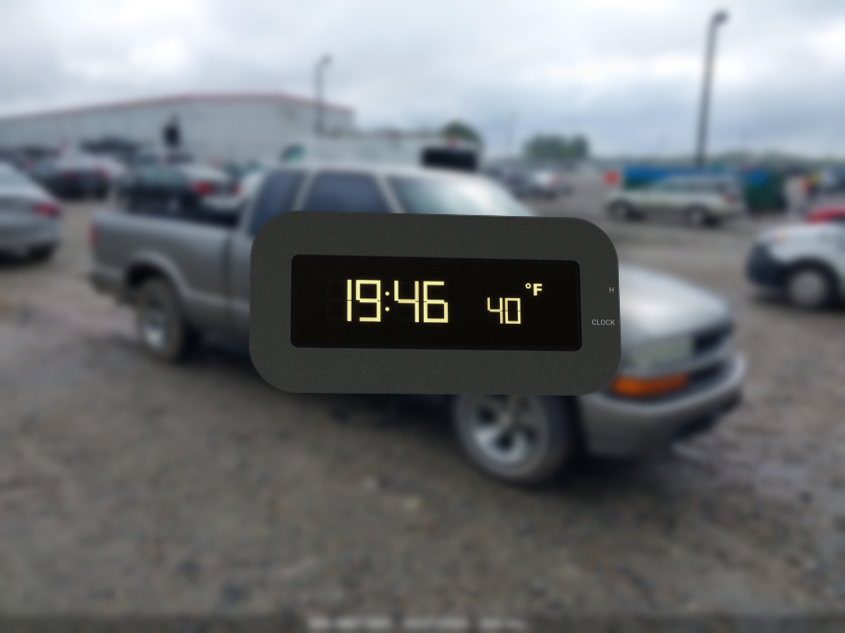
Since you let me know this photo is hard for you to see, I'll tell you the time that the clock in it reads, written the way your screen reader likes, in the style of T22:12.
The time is T19:46
